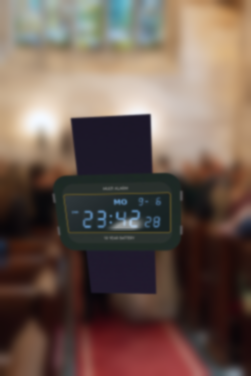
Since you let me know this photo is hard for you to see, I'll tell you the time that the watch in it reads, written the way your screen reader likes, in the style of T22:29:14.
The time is T23:42:28
